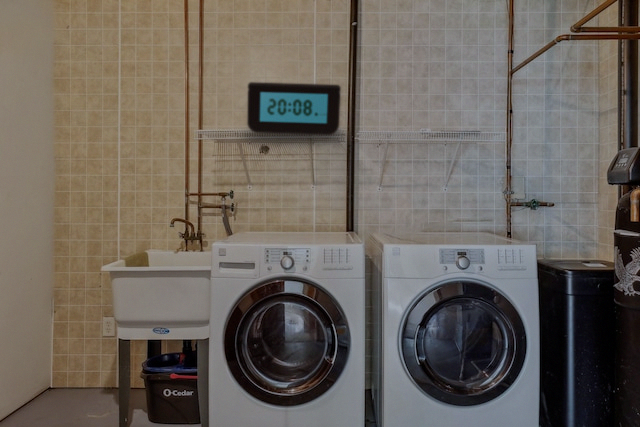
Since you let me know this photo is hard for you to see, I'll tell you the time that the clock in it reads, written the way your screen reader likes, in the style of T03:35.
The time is T20:08
